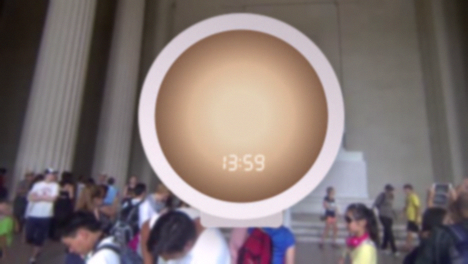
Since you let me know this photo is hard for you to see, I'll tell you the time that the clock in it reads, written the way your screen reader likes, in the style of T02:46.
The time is T13:59
